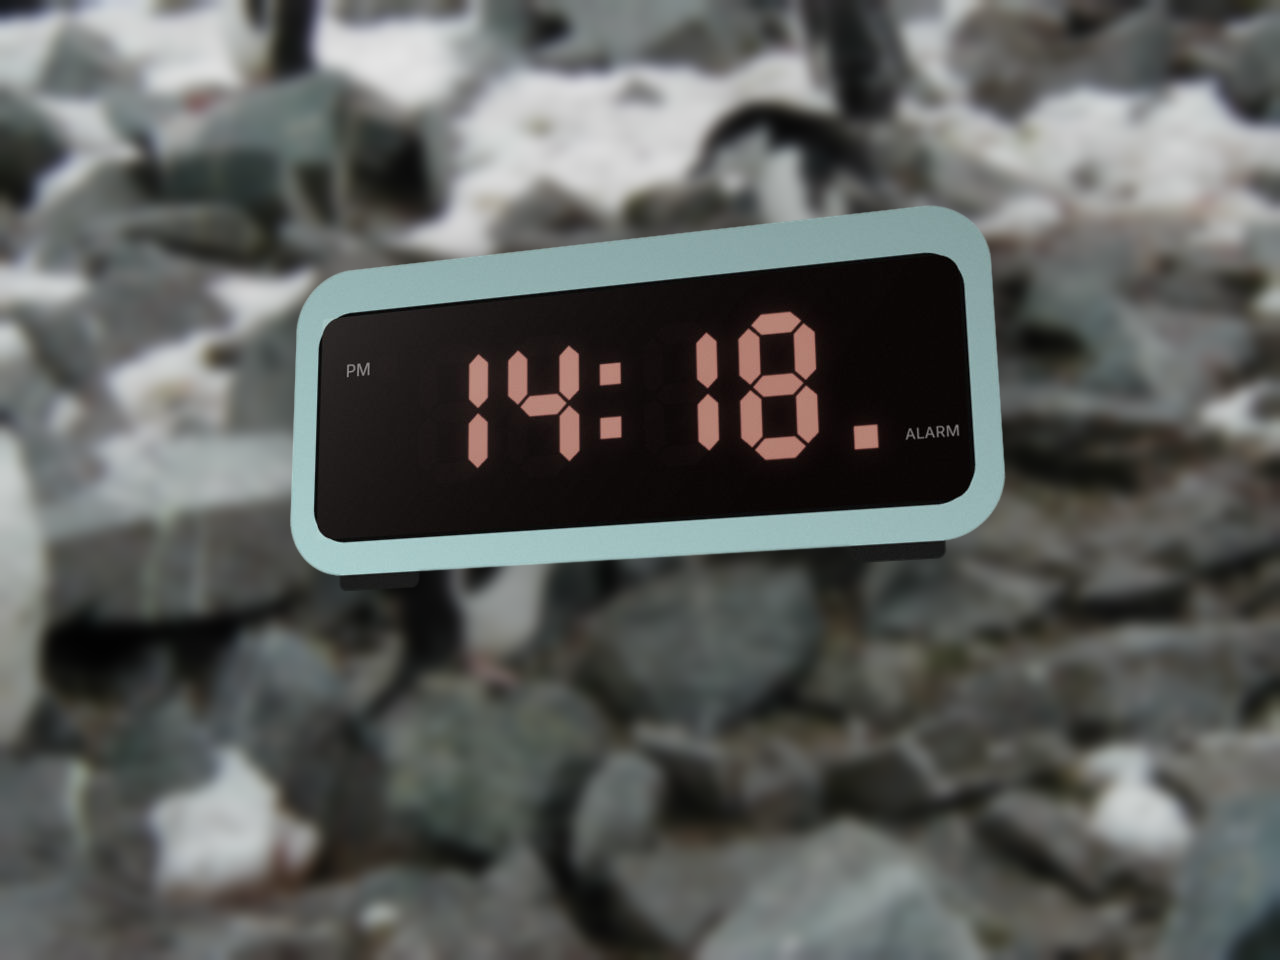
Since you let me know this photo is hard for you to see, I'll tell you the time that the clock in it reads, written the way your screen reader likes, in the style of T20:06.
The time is T14:18
